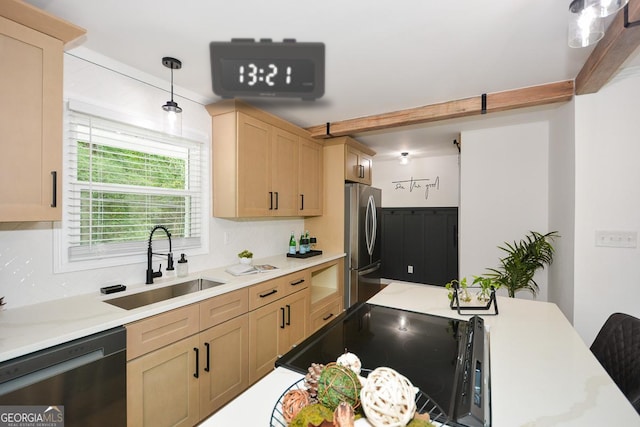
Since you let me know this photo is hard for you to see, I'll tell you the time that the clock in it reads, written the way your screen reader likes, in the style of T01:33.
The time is T13:21
